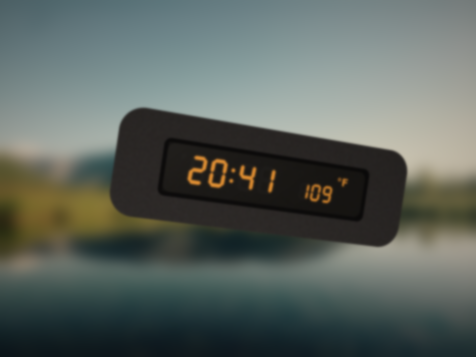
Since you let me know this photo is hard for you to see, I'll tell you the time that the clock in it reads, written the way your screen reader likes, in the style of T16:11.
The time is T20:41
